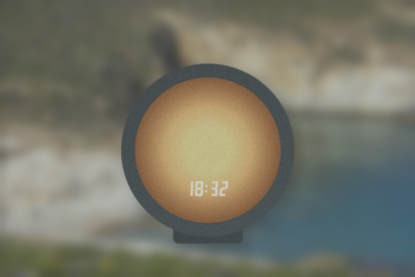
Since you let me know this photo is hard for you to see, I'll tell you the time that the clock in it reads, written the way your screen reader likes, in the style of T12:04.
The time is T18:32
